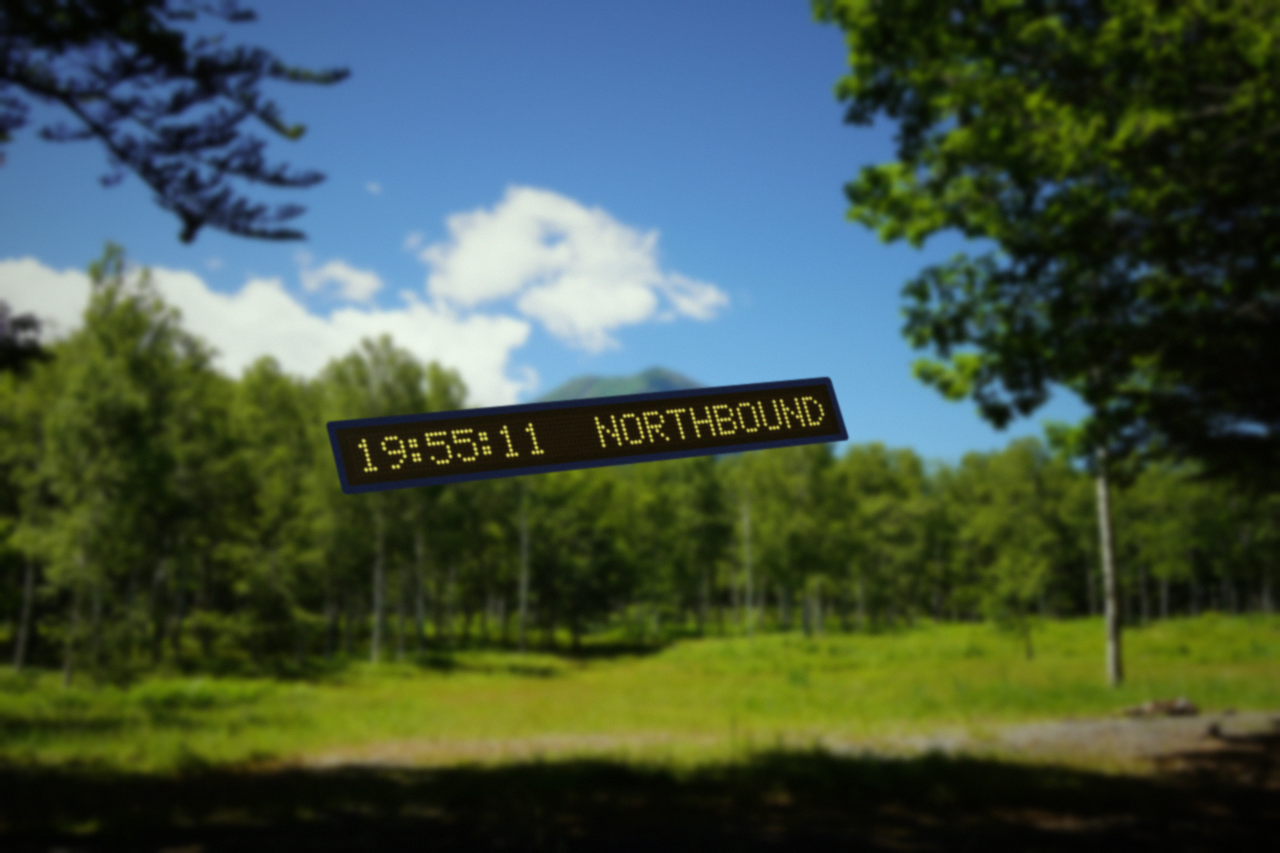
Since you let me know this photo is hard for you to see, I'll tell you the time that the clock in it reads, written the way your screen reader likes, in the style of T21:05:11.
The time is T19:55:11
